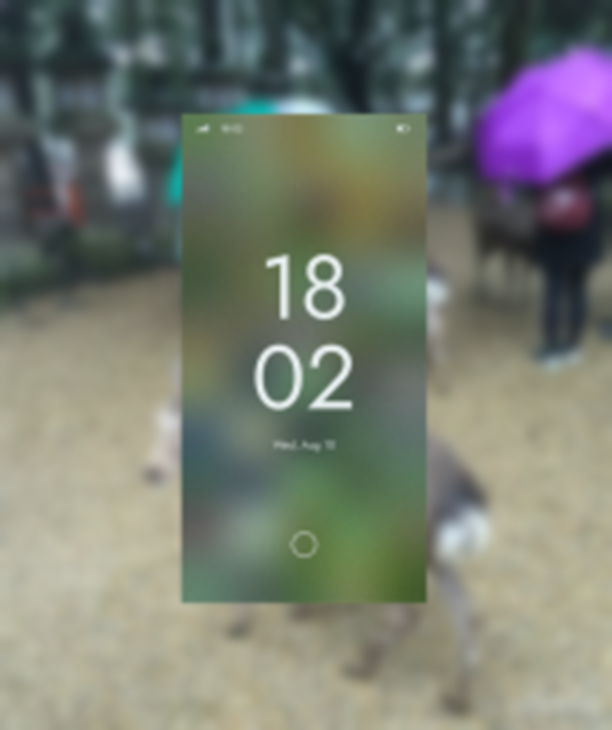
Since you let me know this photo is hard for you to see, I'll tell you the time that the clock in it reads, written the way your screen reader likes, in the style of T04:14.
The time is T18:02
